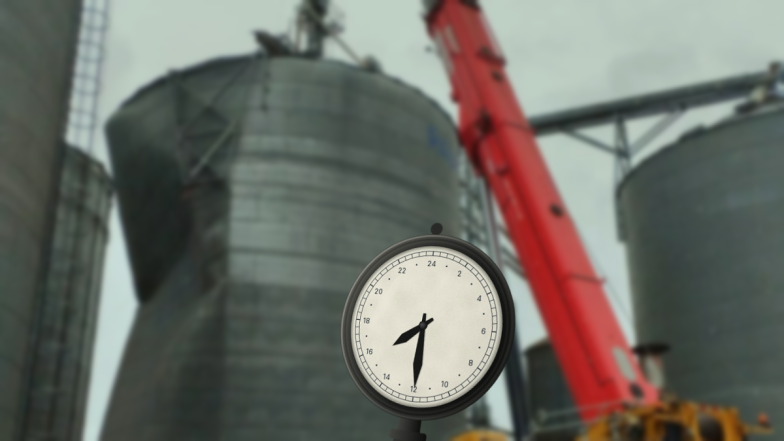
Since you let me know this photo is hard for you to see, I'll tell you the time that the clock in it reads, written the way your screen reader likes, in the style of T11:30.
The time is T15:30
